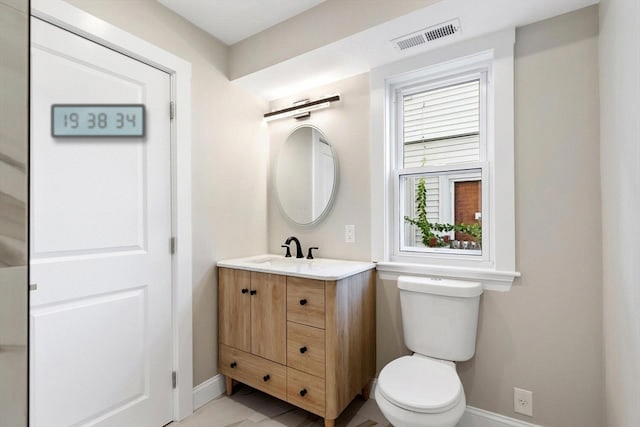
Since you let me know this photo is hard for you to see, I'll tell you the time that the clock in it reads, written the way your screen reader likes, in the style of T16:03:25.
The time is T19:38:34
